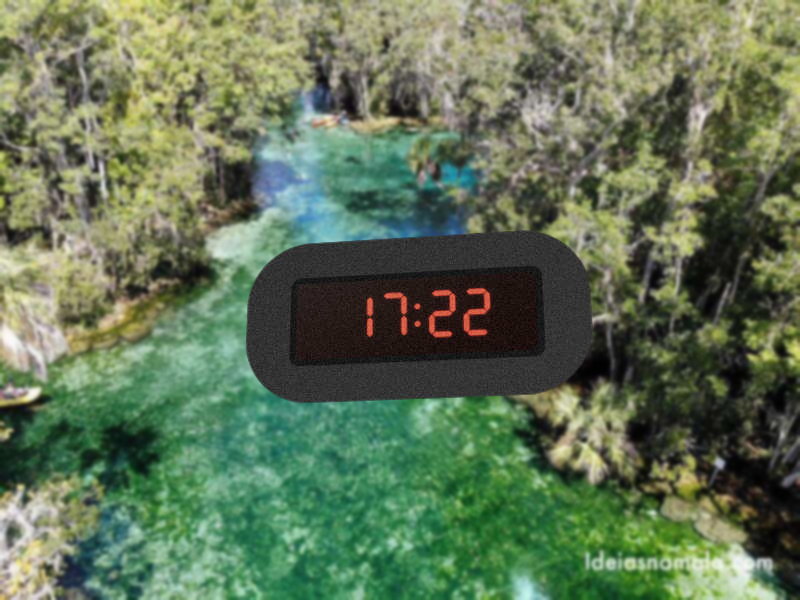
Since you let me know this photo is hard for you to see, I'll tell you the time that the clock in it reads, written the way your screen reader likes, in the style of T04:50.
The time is T17:22
